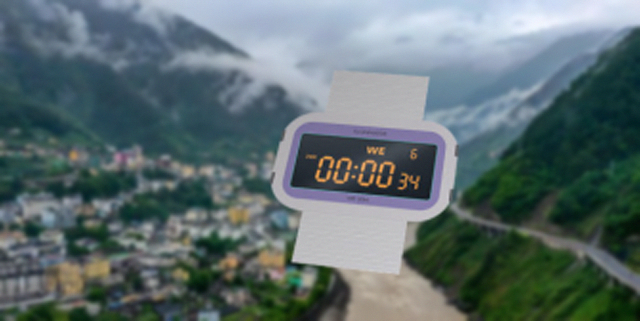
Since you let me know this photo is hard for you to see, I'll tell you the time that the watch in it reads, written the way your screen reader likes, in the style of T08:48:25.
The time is T00:00:34
